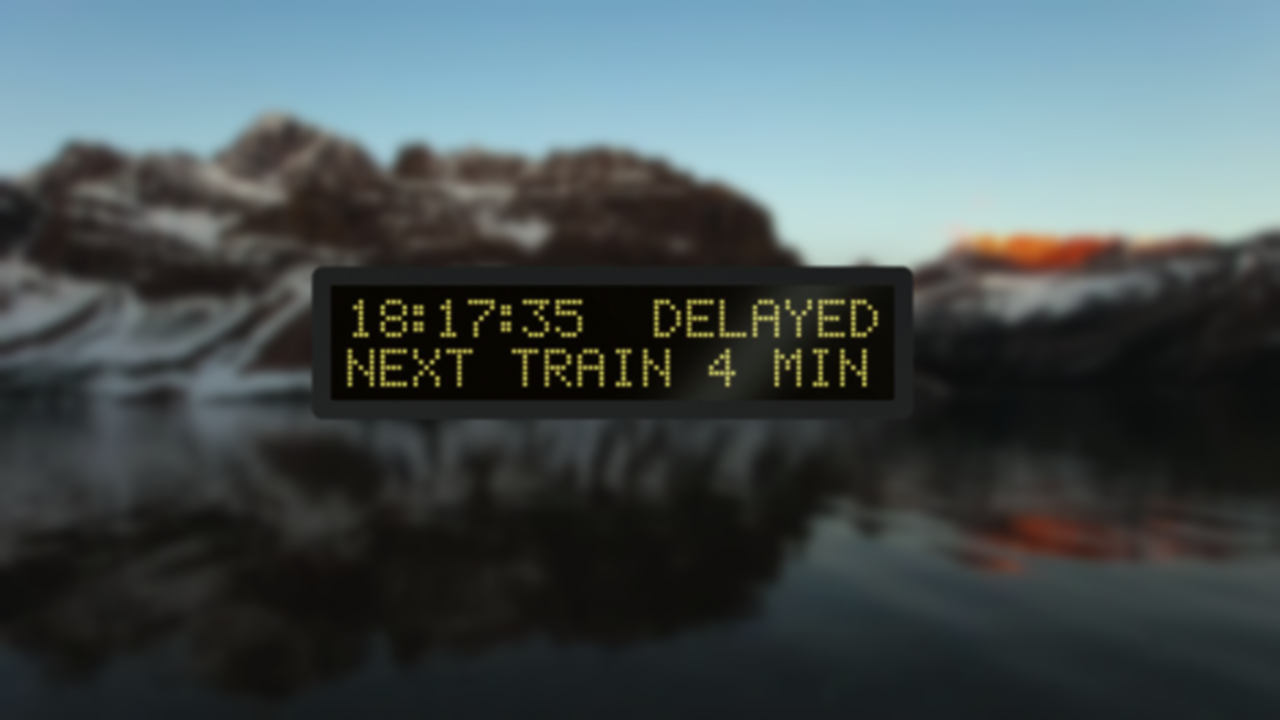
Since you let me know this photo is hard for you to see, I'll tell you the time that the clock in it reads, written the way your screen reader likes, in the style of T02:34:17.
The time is T18:17:35
